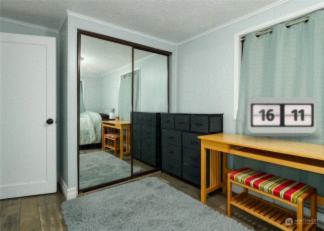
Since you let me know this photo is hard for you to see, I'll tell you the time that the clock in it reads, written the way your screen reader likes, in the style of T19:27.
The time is T16:11
